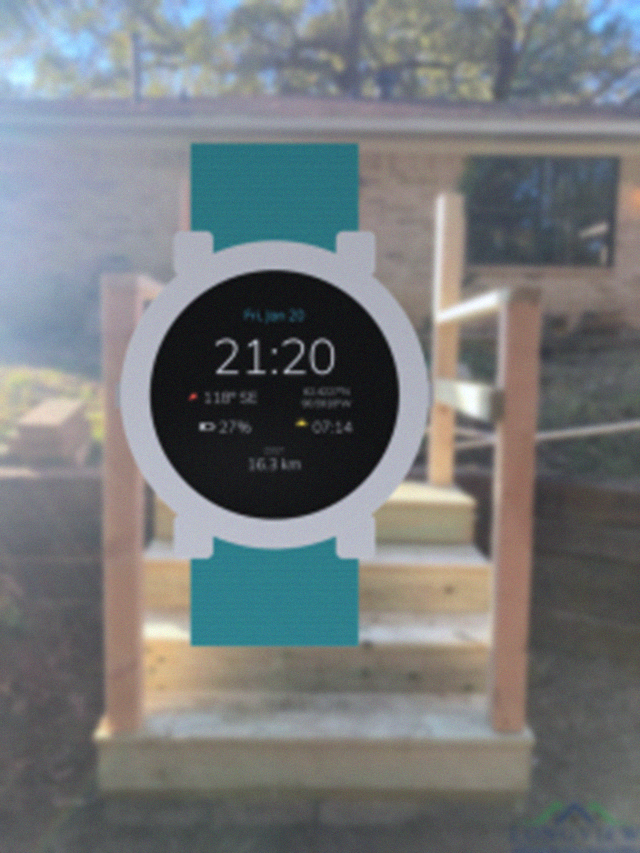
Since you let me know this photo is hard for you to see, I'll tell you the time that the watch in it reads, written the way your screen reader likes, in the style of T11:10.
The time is T21:20
